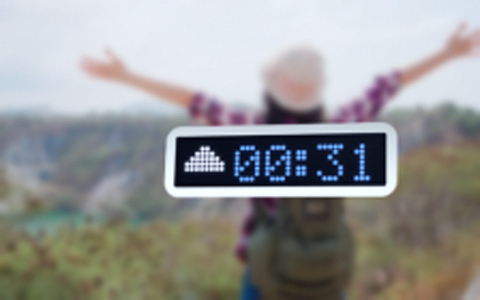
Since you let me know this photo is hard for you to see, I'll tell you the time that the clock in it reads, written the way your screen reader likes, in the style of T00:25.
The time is T00:31
